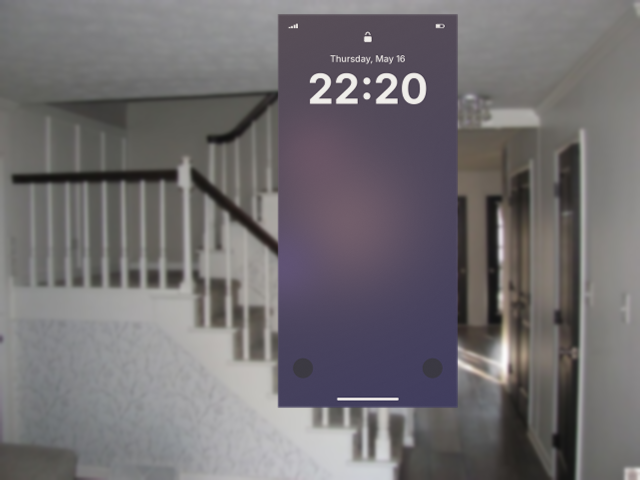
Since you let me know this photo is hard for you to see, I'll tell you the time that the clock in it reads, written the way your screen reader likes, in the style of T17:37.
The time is T22:20
